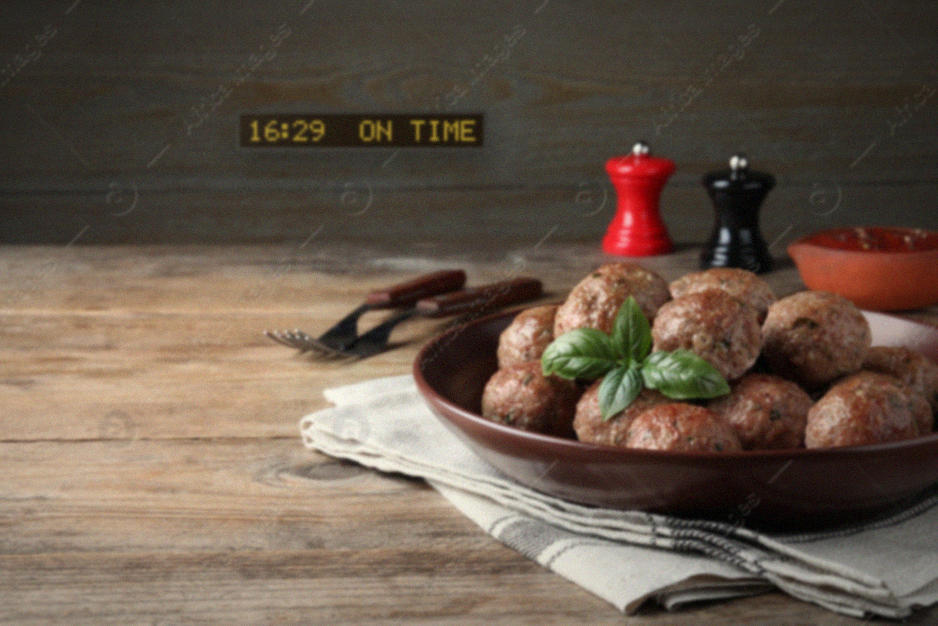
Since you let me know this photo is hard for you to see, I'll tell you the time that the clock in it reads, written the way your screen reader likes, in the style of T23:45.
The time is T16:29
